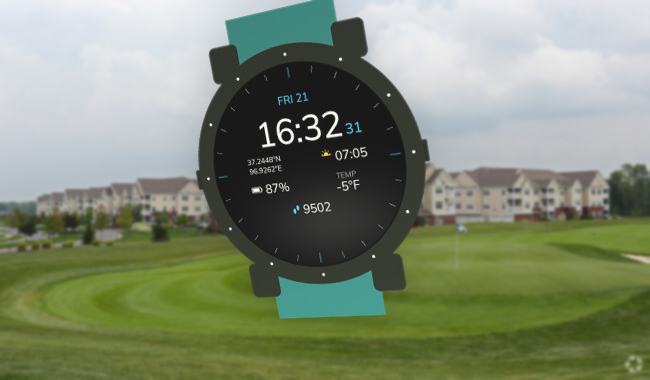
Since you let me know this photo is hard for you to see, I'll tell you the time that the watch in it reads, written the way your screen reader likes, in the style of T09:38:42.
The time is T16:32:31
